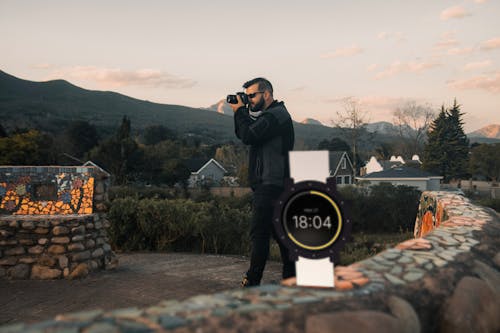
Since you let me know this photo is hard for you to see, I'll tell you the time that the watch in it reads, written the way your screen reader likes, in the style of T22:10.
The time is T18:04
